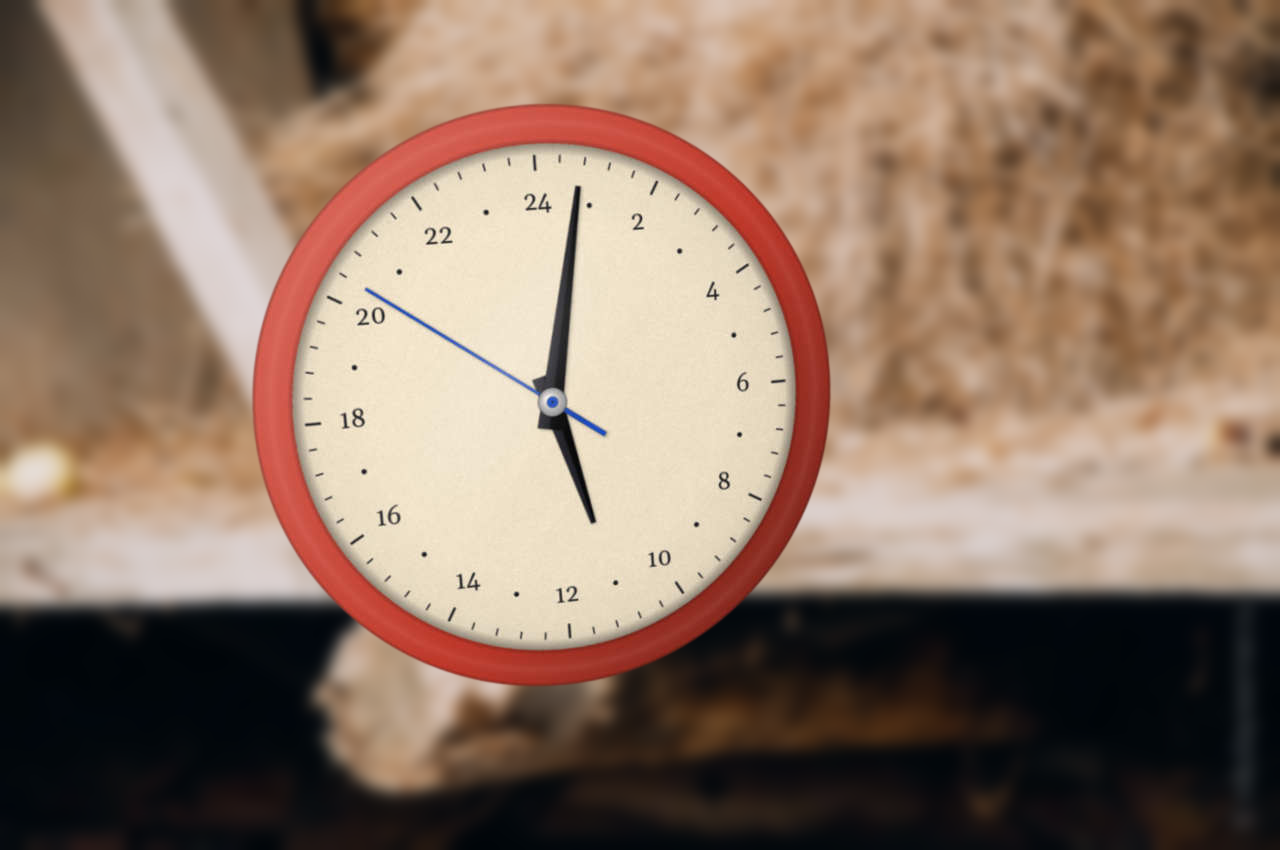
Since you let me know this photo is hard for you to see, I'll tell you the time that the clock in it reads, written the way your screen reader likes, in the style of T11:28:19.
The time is T11:01:51
